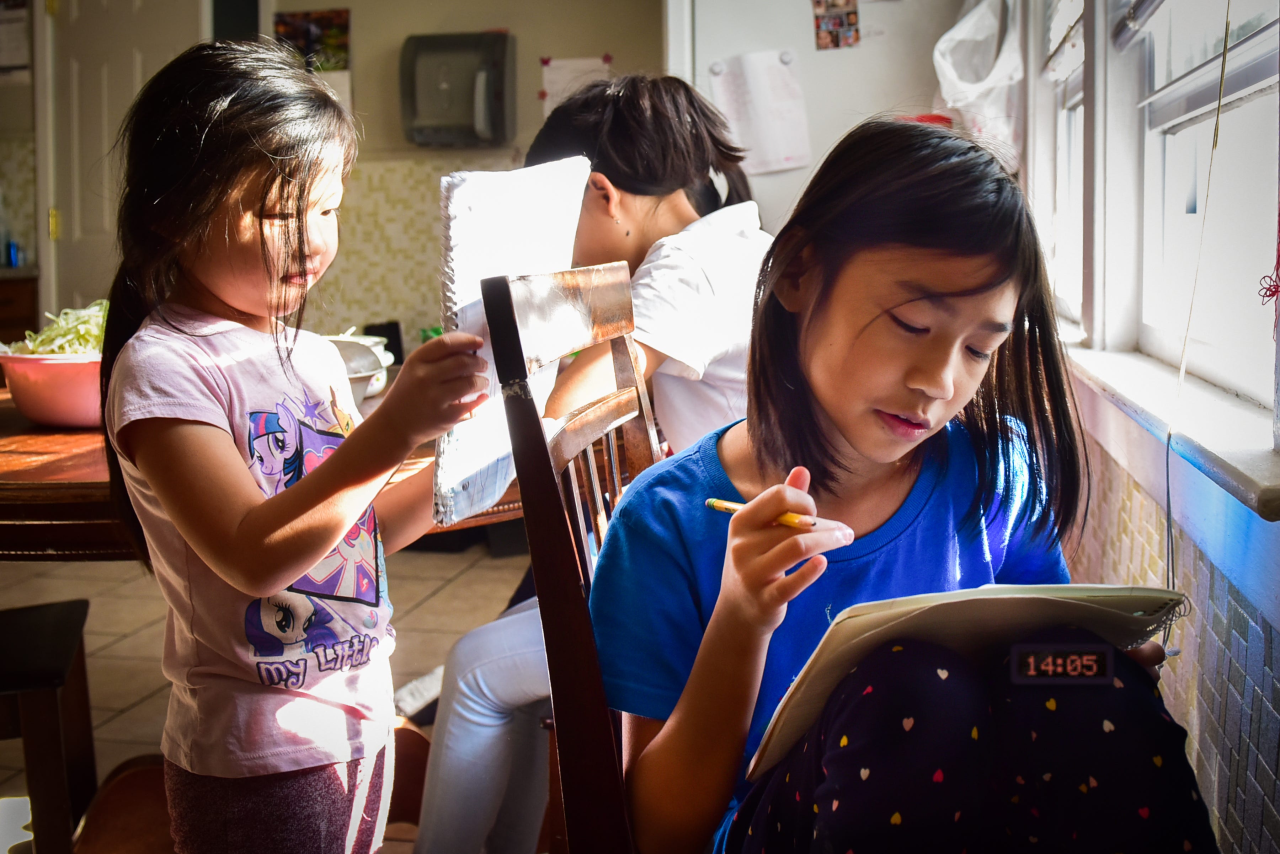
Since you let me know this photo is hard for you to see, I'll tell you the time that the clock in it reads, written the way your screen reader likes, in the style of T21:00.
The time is T14:05
